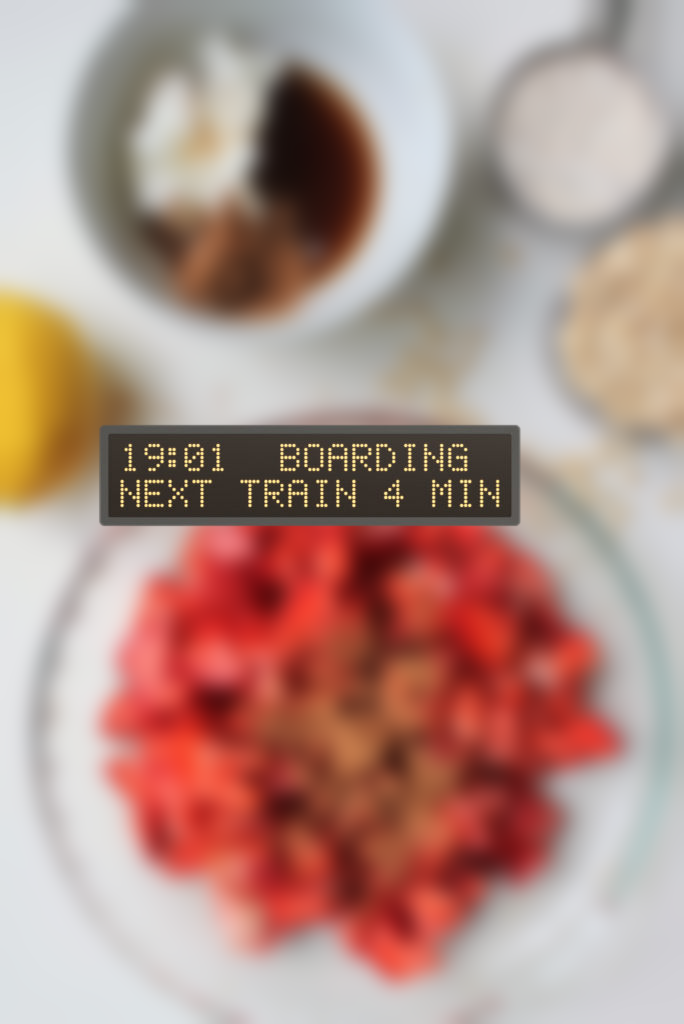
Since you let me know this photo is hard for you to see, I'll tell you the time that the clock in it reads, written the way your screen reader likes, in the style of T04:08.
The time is T19:01
